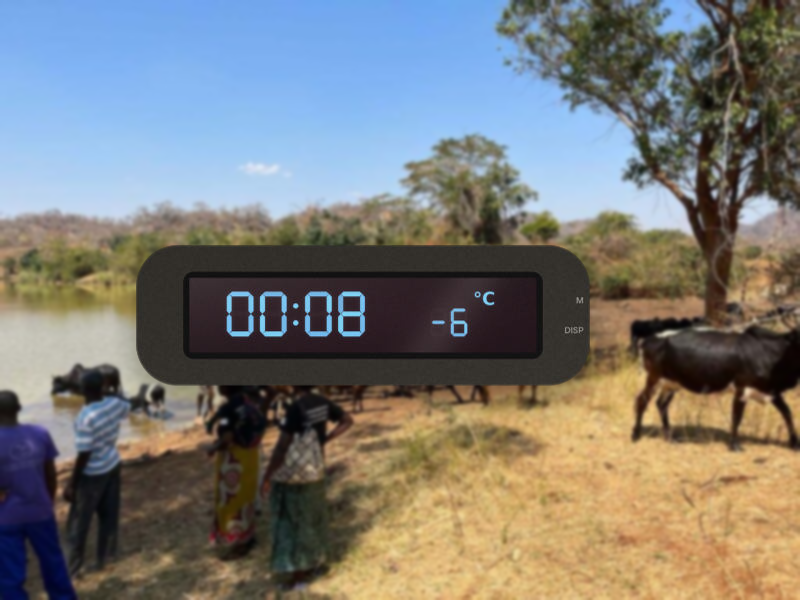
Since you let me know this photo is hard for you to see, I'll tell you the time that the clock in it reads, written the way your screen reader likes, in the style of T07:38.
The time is T00:08
